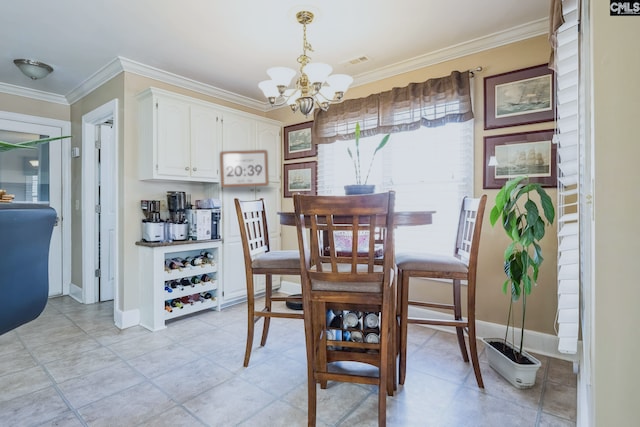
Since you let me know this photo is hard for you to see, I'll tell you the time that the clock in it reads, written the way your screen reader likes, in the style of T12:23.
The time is T20:39
